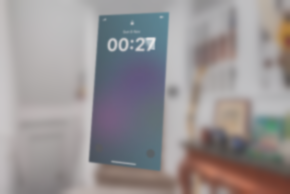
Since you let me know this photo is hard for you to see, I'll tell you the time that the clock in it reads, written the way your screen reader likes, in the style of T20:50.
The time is T00:27
